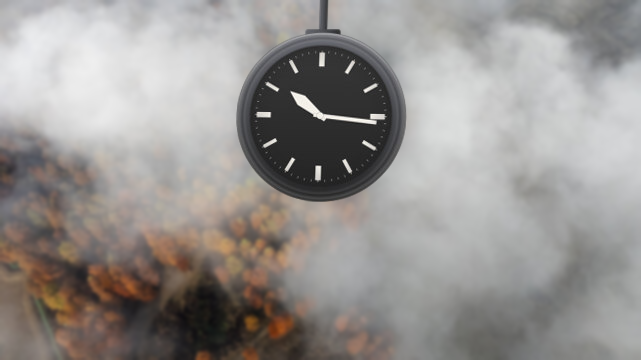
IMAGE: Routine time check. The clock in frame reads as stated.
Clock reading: 10:16
